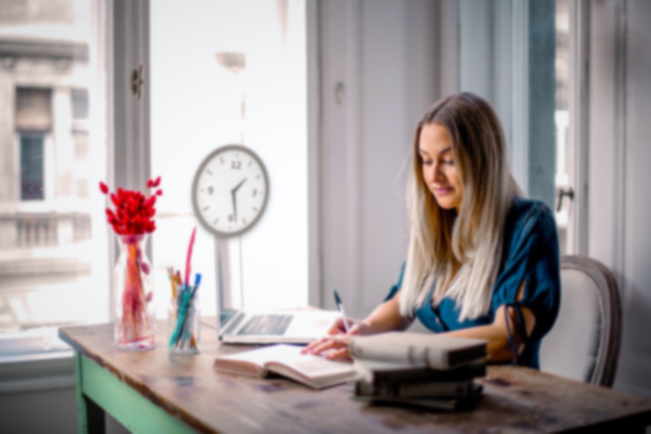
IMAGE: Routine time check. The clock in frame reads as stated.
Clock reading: 1:28
